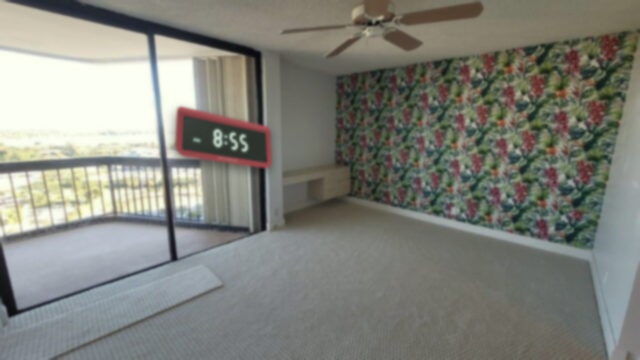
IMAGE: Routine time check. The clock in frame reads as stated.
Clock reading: 8:55
